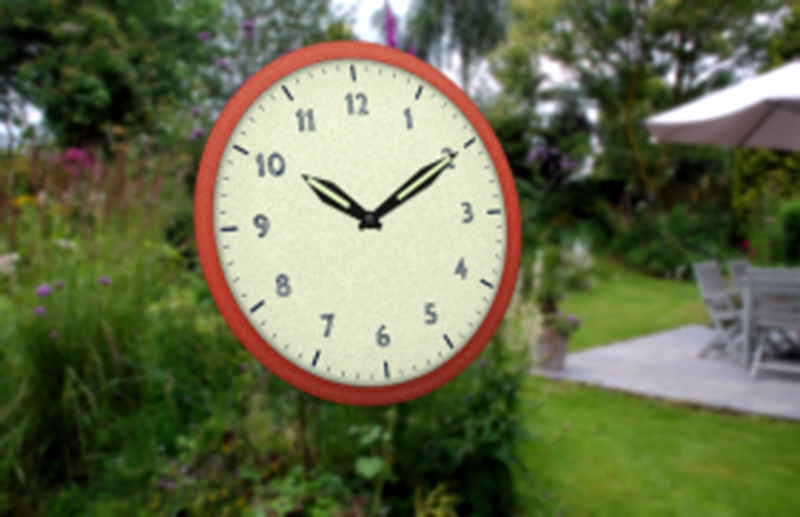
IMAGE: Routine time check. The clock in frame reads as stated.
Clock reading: 10:10
